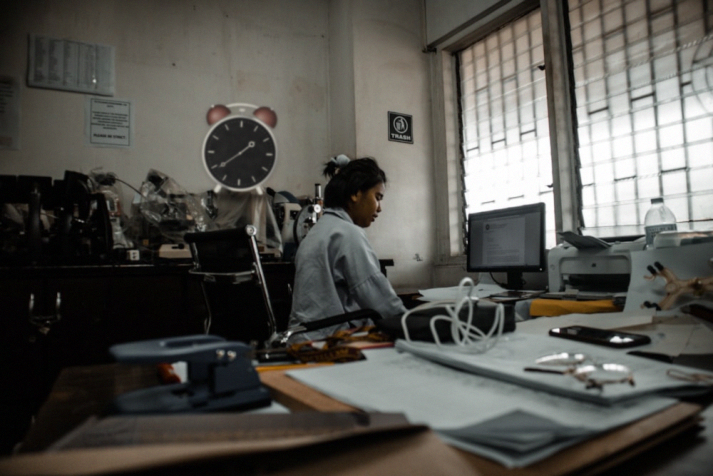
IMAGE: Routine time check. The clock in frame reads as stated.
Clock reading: 1:39
